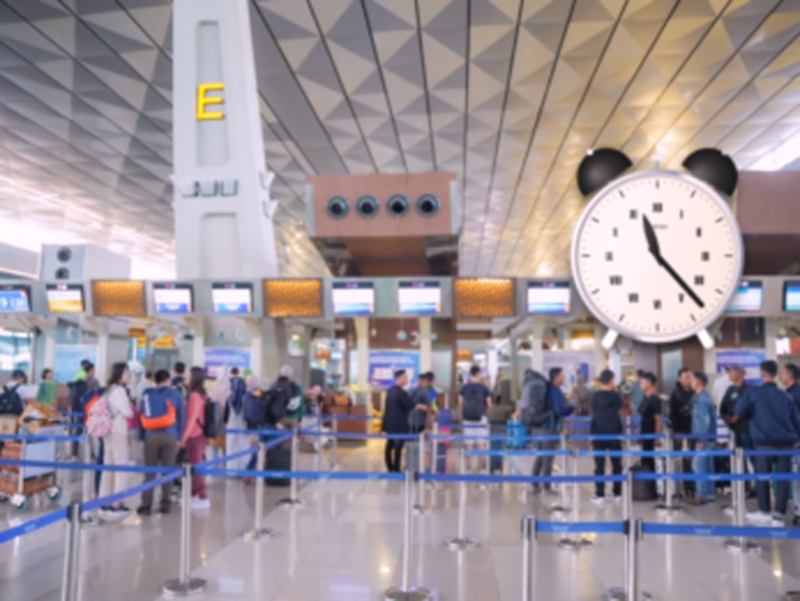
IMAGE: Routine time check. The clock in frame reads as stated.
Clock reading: 11:23
